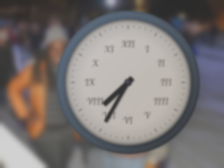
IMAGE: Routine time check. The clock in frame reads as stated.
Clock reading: 7:35
